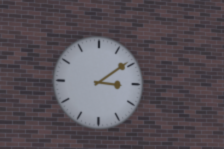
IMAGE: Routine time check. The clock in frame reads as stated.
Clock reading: 3:09
